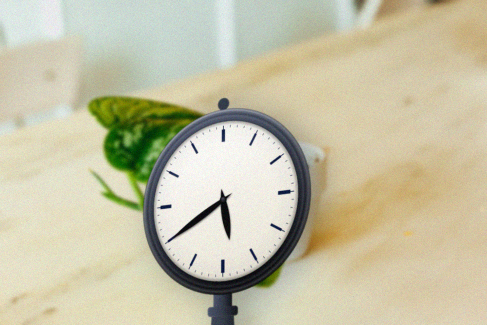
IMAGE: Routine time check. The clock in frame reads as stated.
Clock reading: 5:40
